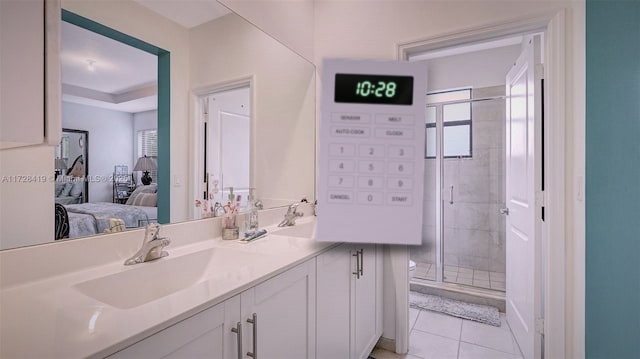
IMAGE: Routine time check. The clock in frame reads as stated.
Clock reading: 10:28
